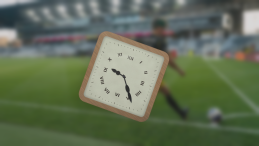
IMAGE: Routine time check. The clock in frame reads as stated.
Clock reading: 9:24
